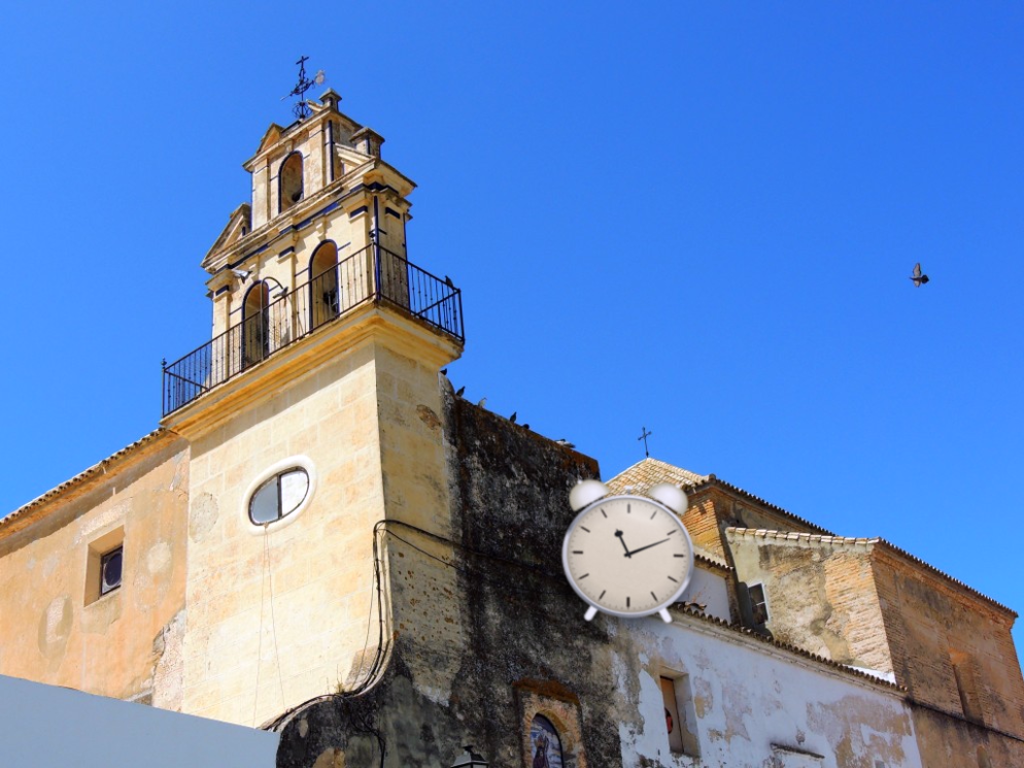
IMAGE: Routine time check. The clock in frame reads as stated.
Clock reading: 11:11
